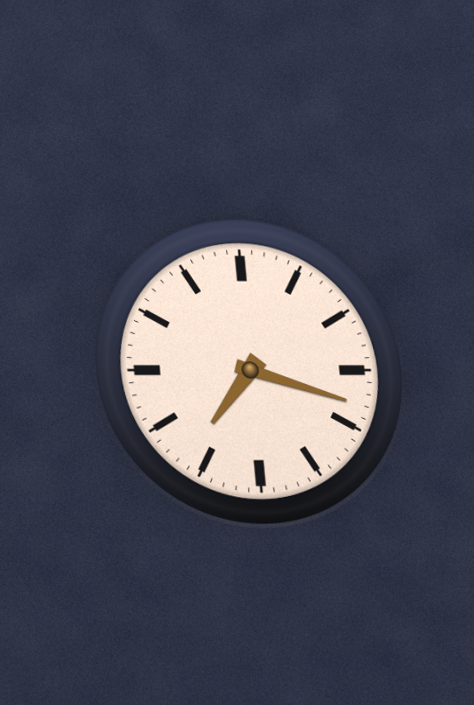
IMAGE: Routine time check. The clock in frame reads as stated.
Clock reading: 7:18
